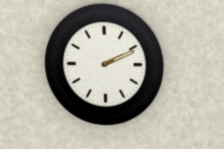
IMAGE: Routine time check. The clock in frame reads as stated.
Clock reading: 2:11
